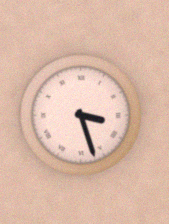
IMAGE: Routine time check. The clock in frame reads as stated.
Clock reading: 3:27
